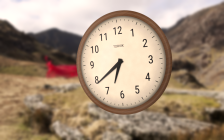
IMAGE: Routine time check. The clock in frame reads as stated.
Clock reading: 6:39
